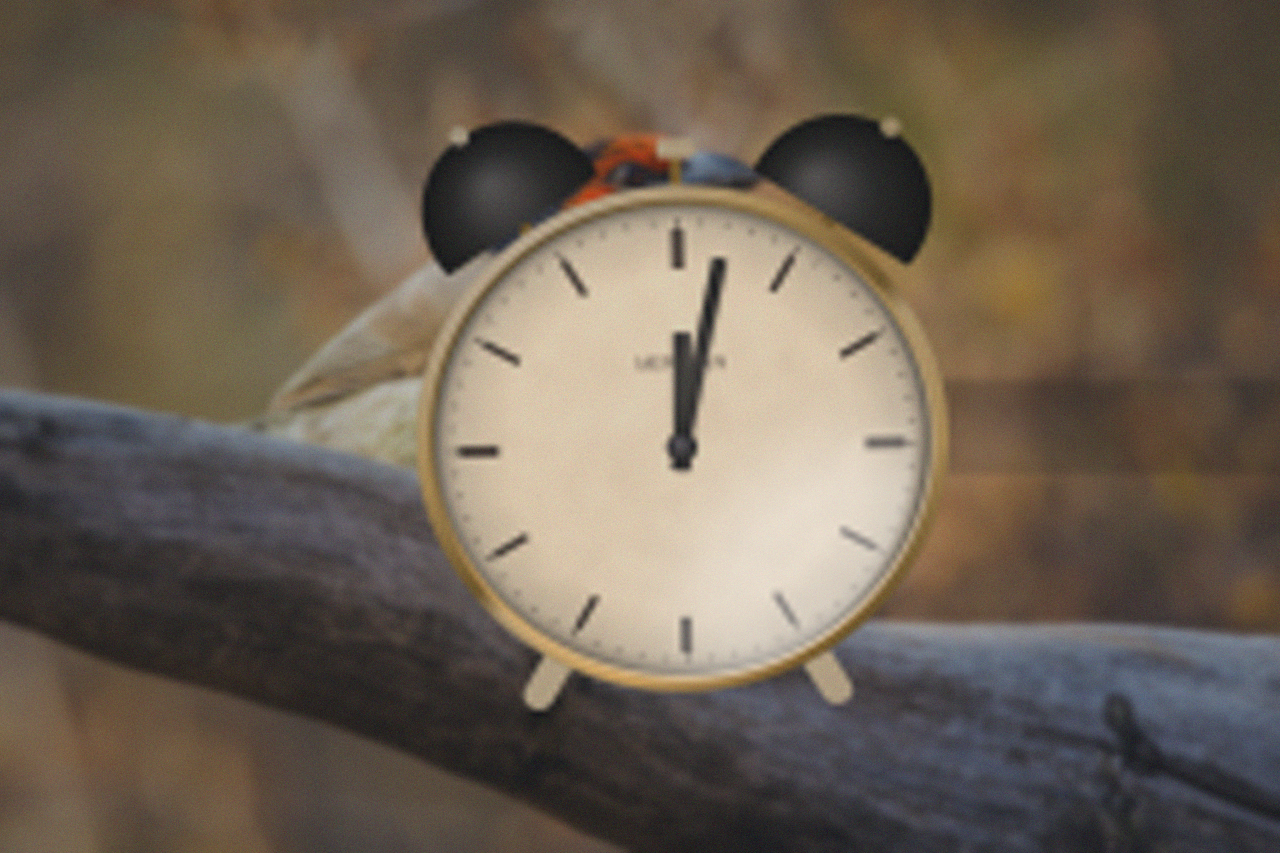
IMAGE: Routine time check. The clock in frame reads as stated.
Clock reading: 12:02
